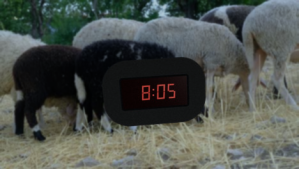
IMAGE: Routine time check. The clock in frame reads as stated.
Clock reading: 8:05
